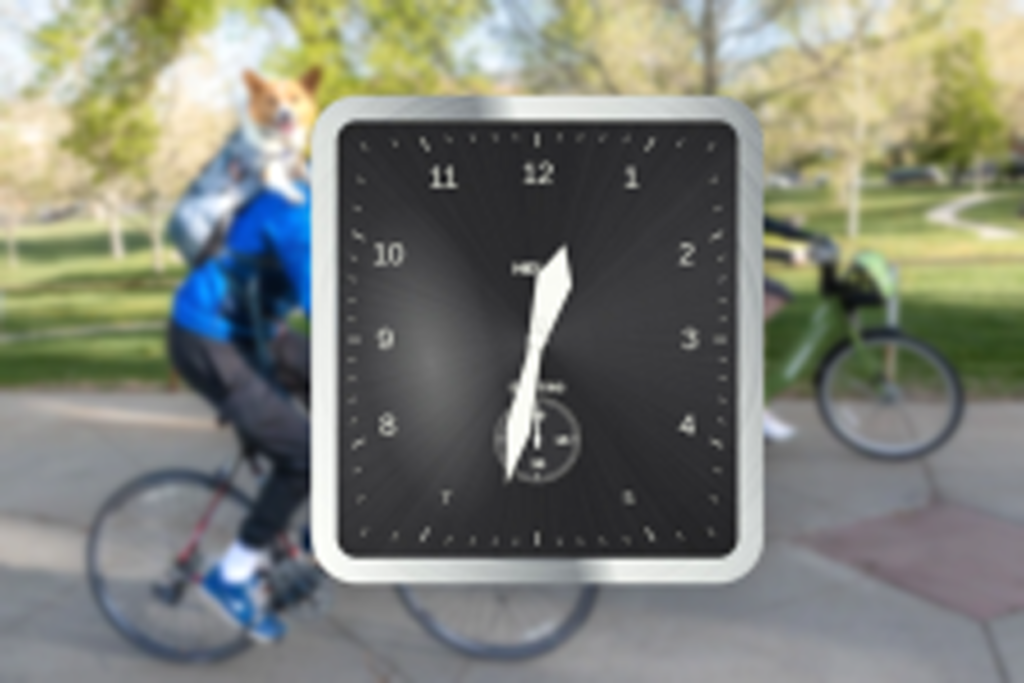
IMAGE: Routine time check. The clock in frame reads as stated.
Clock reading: 12:32
